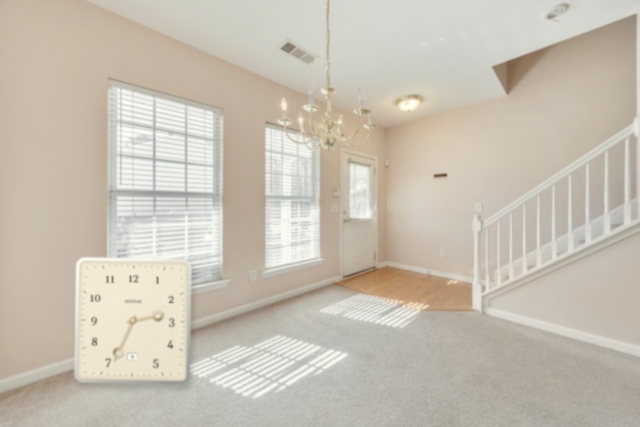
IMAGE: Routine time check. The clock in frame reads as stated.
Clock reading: 2:34
